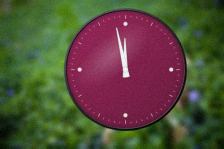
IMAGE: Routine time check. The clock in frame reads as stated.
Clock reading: 11:58
